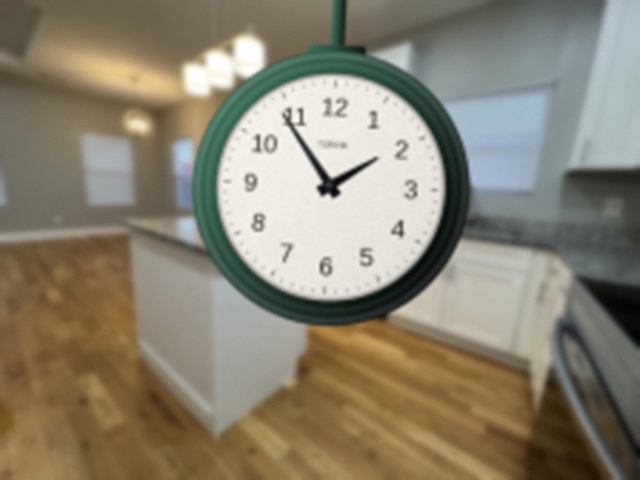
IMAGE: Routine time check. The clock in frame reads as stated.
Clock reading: 1:54
